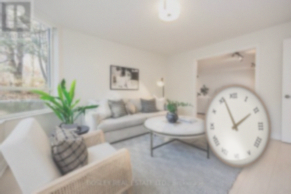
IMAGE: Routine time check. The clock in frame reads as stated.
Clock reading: 1:56
